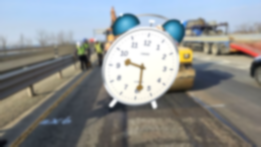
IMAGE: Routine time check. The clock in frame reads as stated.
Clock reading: 9:29
